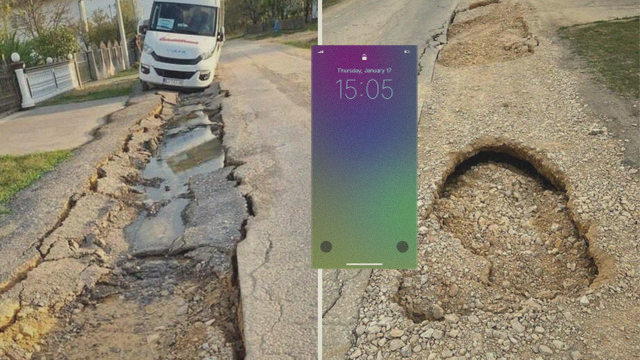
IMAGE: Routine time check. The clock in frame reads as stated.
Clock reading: 15:05
